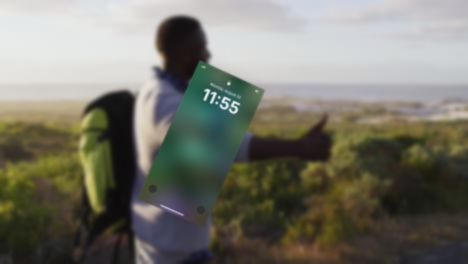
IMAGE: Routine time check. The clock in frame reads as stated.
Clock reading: 11:55
